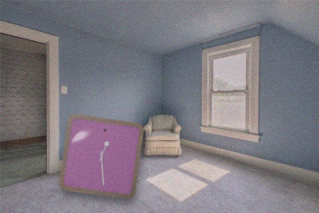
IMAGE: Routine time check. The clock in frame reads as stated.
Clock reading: 12:28
